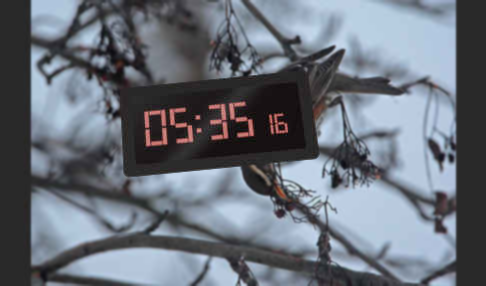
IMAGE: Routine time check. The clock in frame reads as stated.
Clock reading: 5:35:16
